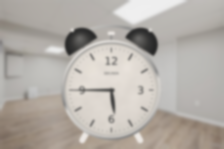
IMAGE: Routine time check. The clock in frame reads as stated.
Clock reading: 5:45
